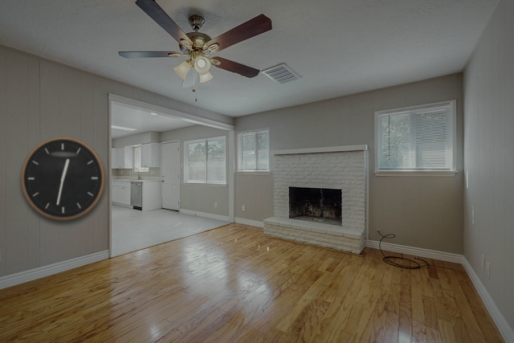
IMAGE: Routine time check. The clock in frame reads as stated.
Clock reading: 12:32
